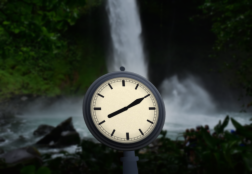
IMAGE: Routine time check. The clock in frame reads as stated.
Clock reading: 8:10
